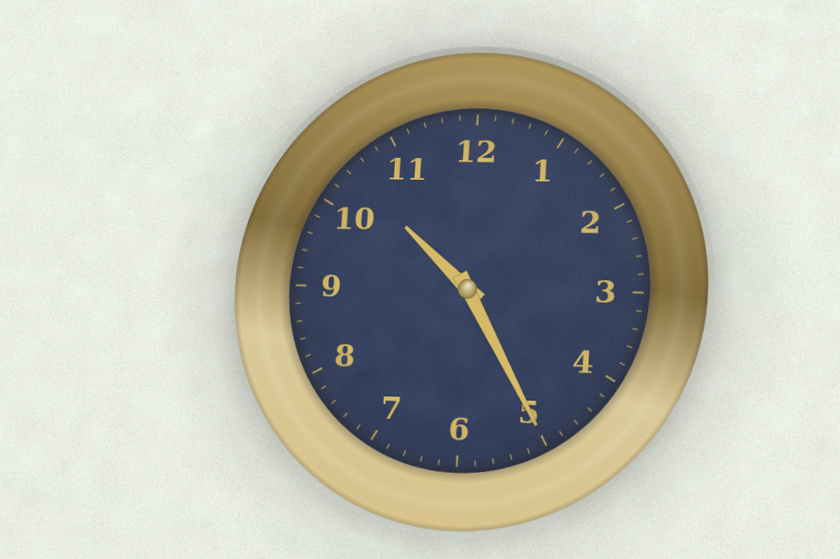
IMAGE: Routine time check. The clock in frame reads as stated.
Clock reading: 10:25
